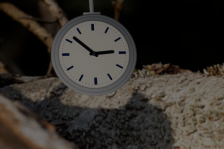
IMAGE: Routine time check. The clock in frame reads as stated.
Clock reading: 2:52
